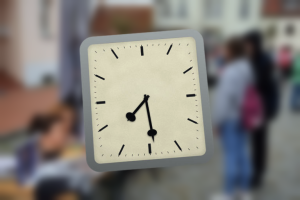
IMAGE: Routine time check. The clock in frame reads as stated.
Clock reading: 7:29
